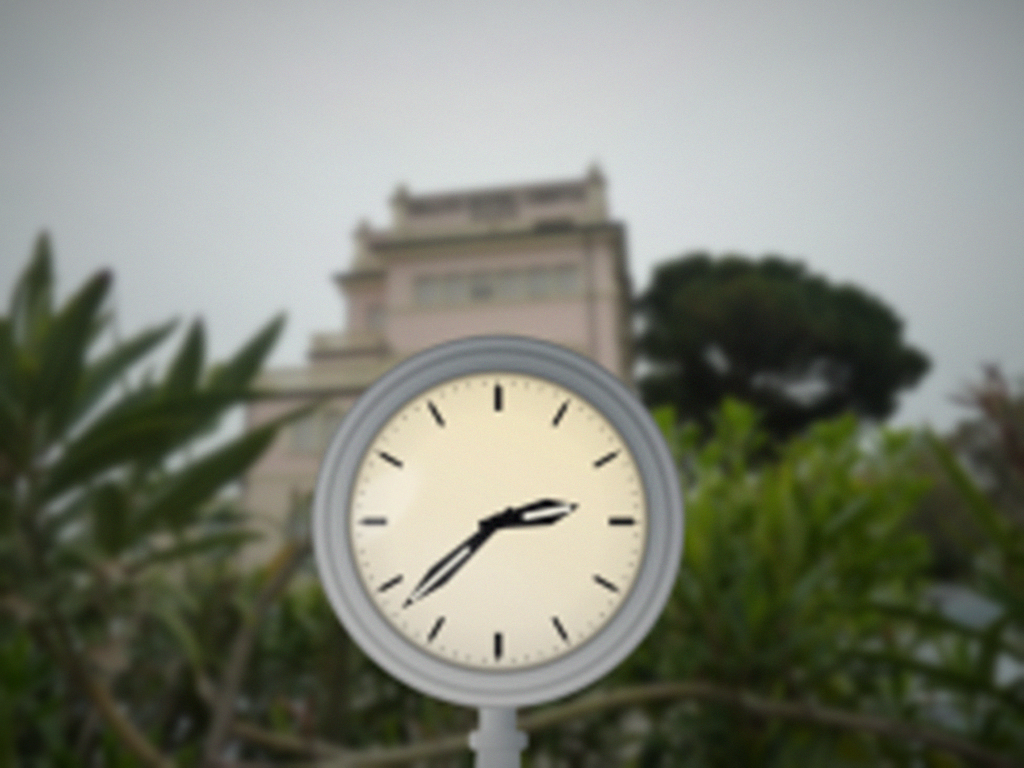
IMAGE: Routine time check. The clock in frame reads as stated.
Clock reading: 2:38
